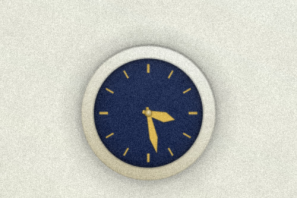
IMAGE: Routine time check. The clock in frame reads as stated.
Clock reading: 3:28
